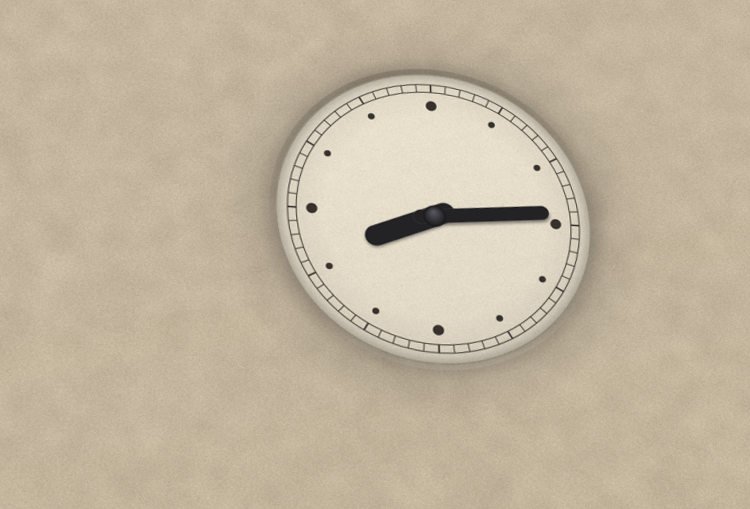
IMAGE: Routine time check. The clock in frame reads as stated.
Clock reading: 8:14
